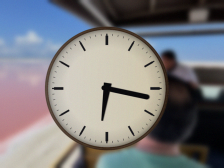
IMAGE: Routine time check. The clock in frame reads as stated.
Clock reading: 6:17
